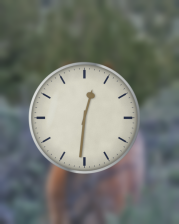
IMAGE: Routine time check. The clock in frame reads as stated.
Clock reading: 12:31
